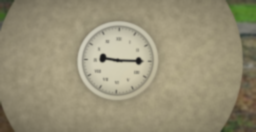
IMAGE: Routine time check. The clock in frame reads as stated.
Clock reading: 9:15
